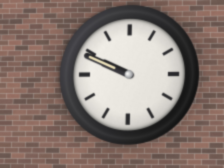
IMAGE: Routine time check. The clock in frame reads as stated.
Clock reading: 9:49
